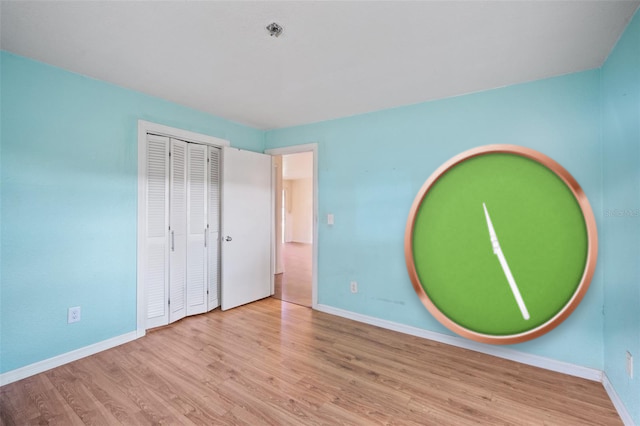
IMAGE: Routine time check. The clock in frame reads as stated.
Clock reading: 11:26
